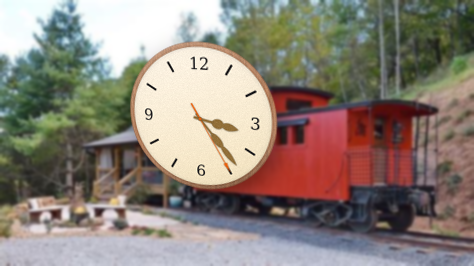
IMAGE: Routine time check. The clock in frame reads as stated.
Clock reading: 3:23:25
